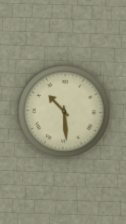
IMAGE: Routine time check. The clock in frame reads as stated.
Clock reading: 10:29
